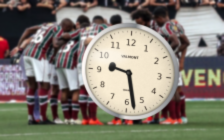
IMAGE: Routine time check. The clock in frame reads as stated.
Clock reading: 9:28
